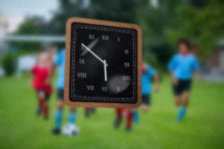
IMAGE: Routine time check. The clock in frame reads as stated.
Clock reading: 5:51
